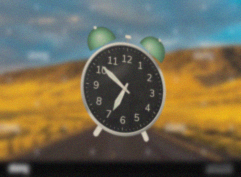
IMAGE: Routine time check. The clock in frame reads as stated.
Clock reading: 6:51
